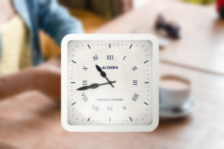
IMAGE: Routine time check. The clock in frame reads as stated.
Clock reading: 10:43
